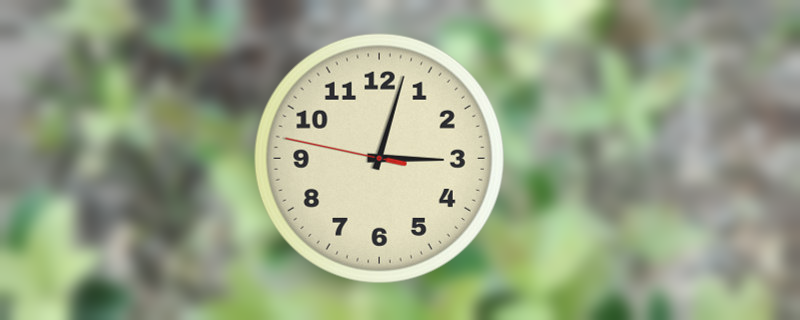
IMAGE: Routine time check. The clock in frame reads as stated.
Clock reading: 3:02:47
